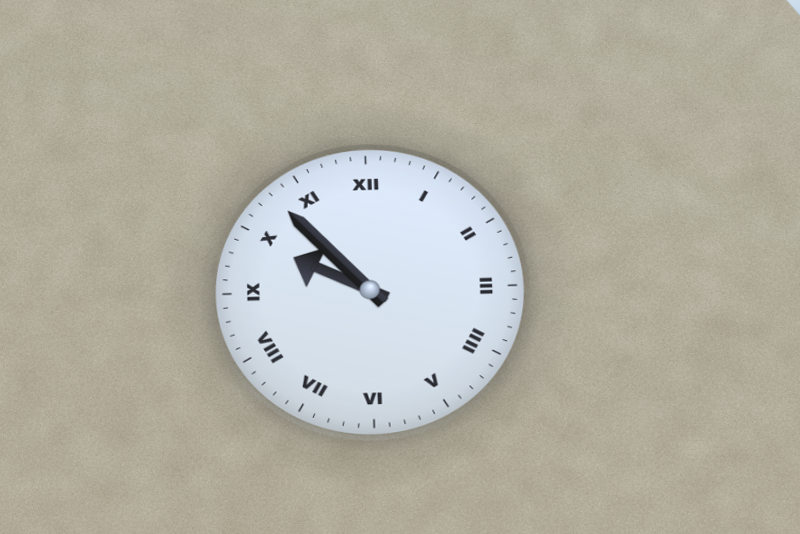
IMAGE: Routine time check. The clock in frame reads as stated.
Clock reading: 9:53
